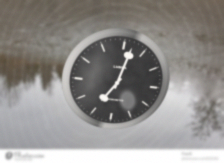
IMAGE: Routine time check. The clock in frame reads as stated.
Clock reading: 7:02
